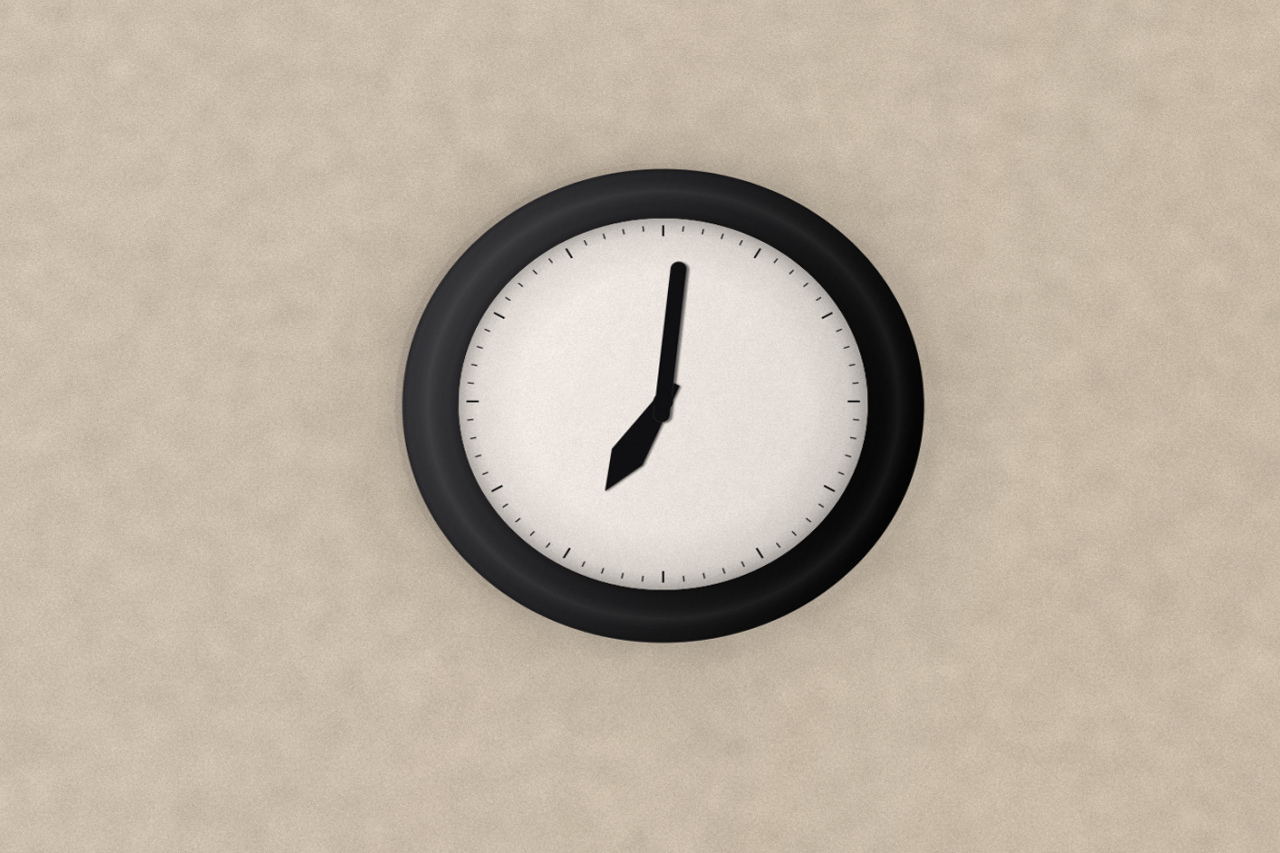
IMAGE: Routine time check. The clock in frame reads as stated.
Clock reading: 7:01
